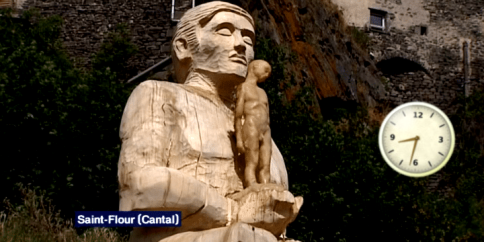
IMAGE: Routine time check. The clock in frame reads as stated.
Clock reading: 8:32
